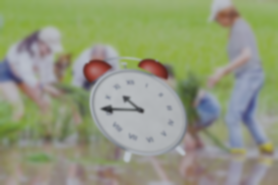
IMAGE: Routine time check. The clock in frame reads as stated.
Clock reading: 10:46
